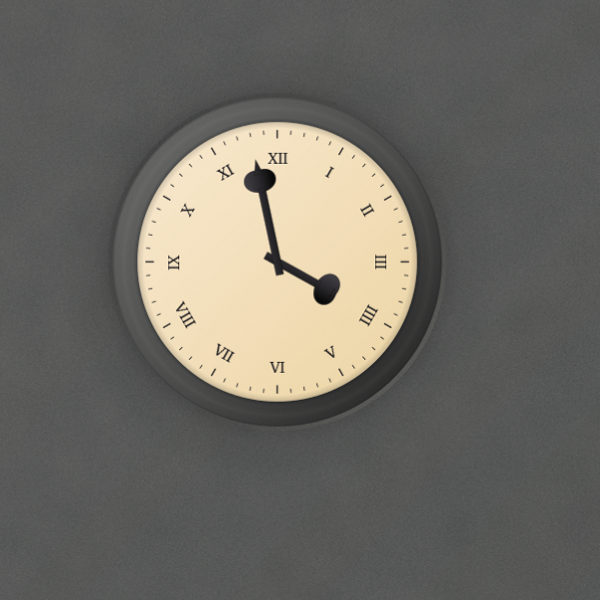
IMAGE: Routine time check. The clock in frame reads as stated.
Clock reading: 3:58
